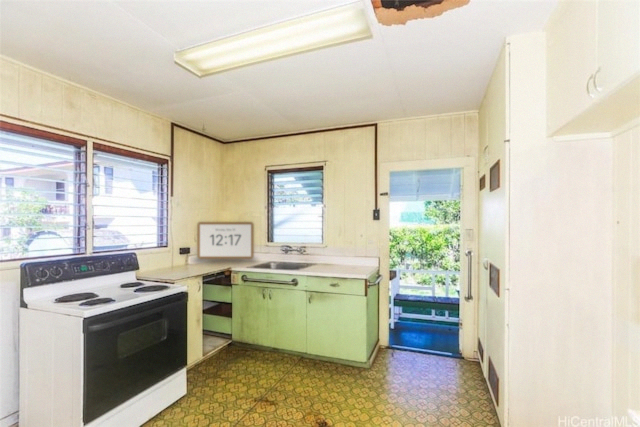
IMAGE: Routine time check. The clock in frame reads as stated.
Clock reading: 12:17
